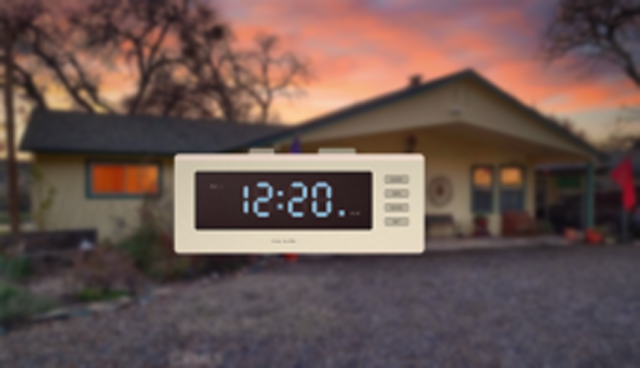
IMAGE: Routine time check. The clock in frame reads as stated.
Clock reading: 12:20
